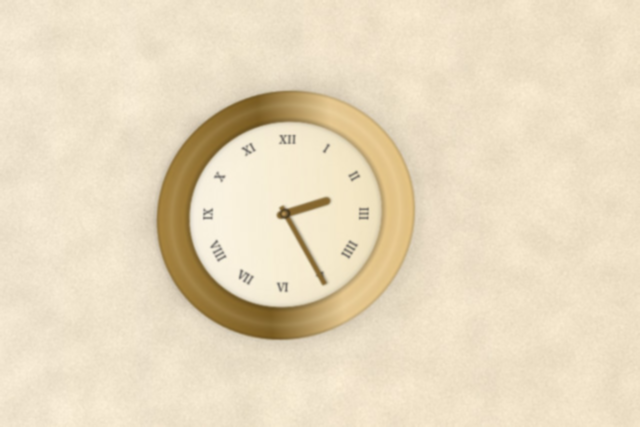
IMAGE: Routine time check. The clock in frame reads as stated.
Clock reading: 2:25
